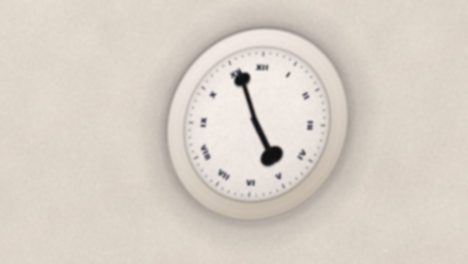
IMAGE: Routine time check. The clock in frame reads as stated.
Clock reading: 4:56
